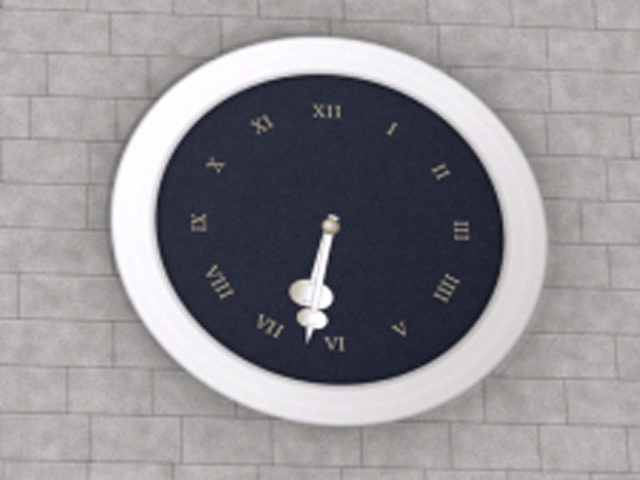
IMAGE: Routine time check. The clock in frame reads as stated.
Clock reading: 6:32
